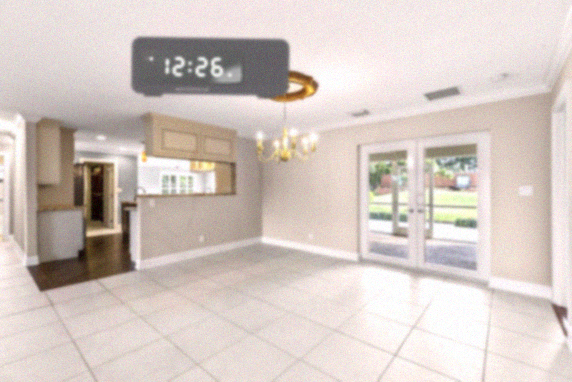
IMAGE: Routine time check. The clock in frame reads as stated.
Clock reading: 12:26
